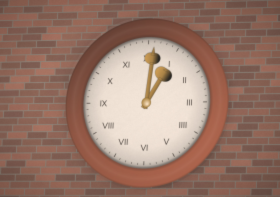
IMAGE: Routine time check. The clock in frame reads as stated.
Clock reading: 1:01
